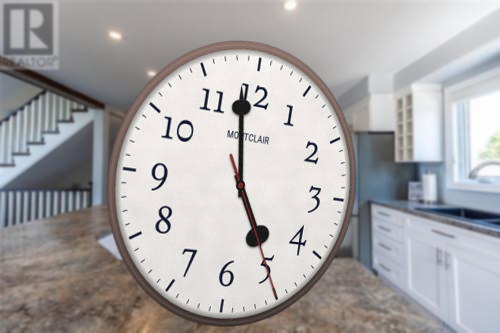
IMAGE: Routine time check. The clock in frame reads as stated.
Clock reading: 4:58:25
